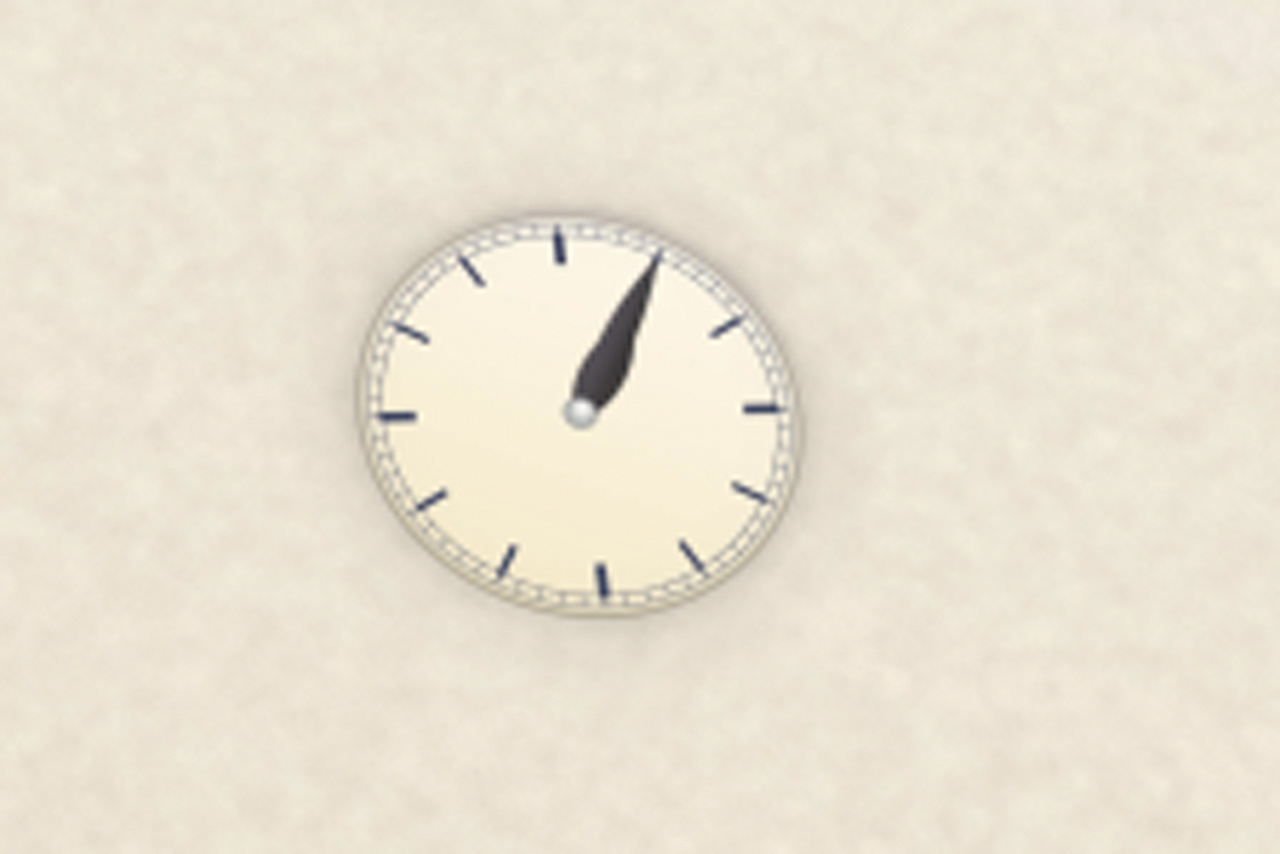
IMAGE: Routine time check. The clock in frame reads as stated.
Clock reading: 1:05
